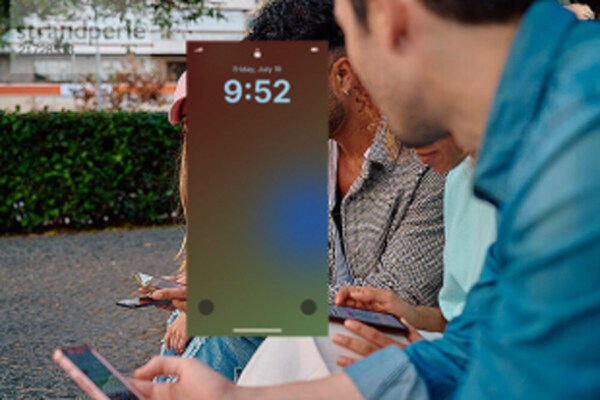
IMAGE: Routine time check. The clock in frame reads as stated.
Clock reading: 9:52
